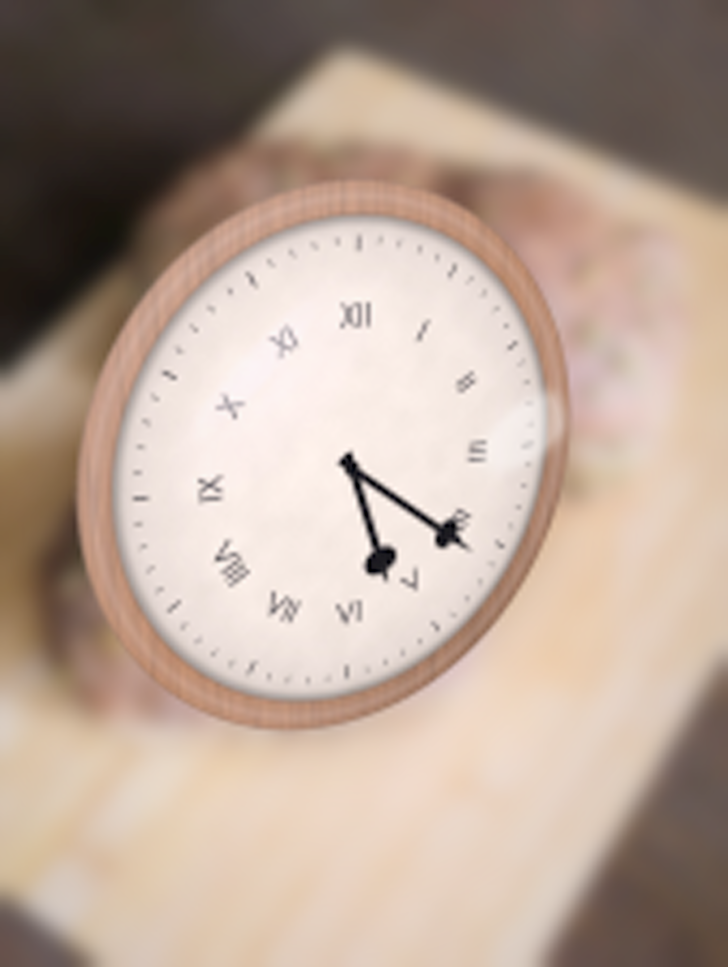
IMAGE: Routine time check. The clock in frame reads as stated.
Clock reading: 5:21
